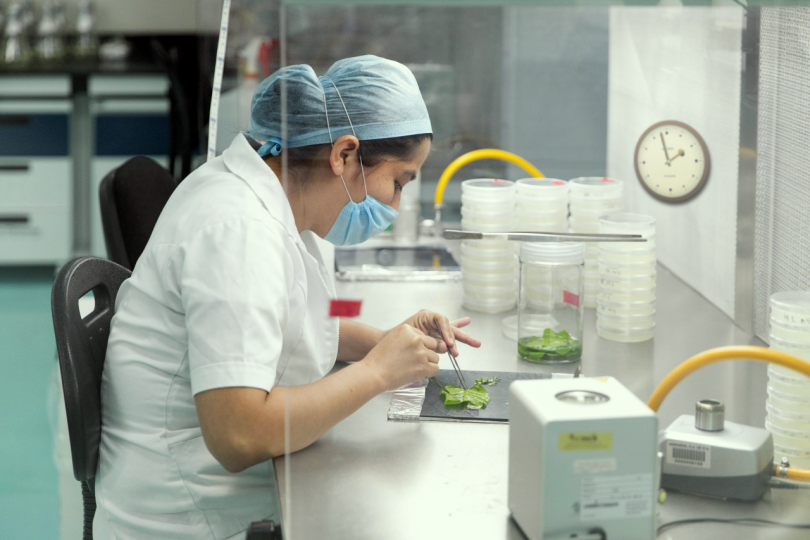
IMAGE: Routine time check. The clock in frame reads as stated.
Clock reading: 1:58
